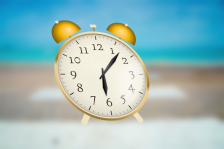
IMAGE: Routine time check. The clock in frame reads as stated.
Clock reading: 6:07
